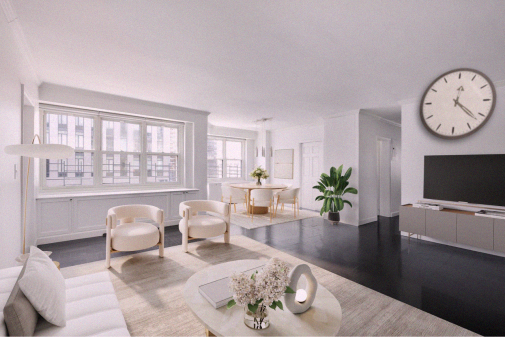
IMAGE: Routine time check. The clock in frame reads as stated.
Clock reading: 12:22
